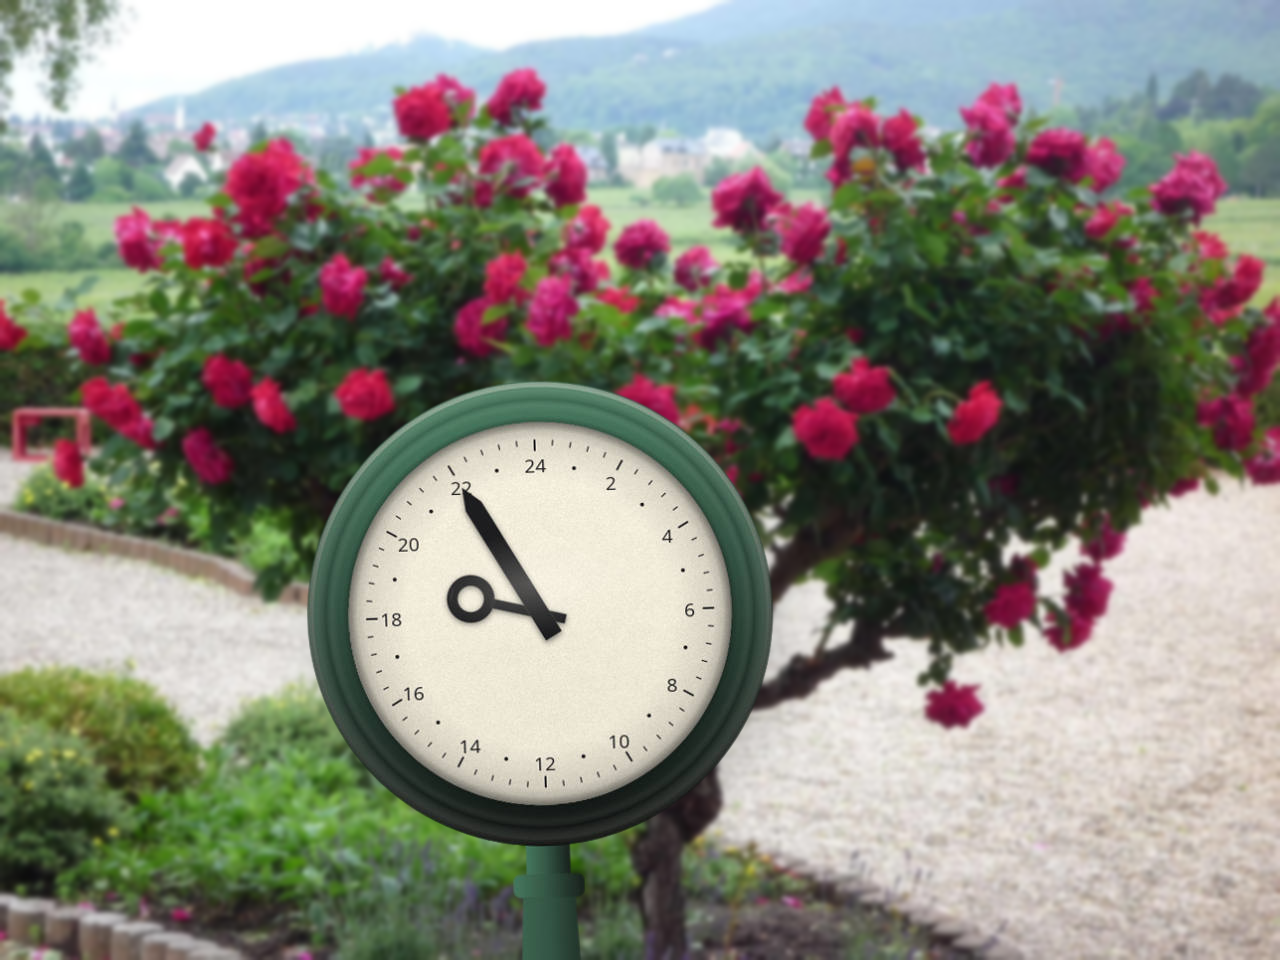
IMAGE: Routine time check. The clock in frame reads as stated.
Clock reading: 18:55
